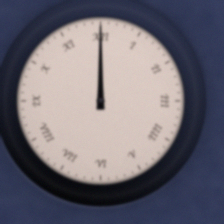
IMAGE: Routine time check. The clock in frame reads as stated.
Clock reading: 12:00
